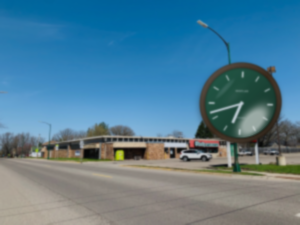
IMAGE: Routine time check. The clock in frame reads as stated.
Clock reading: 6:42
